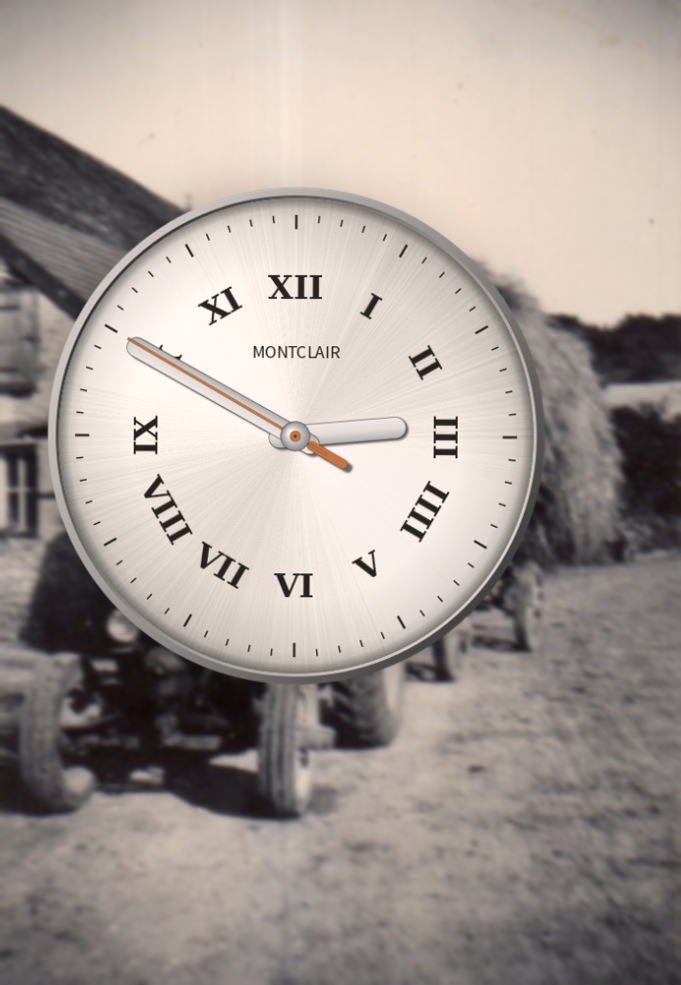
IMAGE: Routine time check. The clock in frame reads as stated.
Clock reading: 2:49:50
